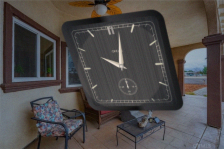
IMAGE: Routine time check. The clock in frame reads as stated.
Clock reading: 10:02
